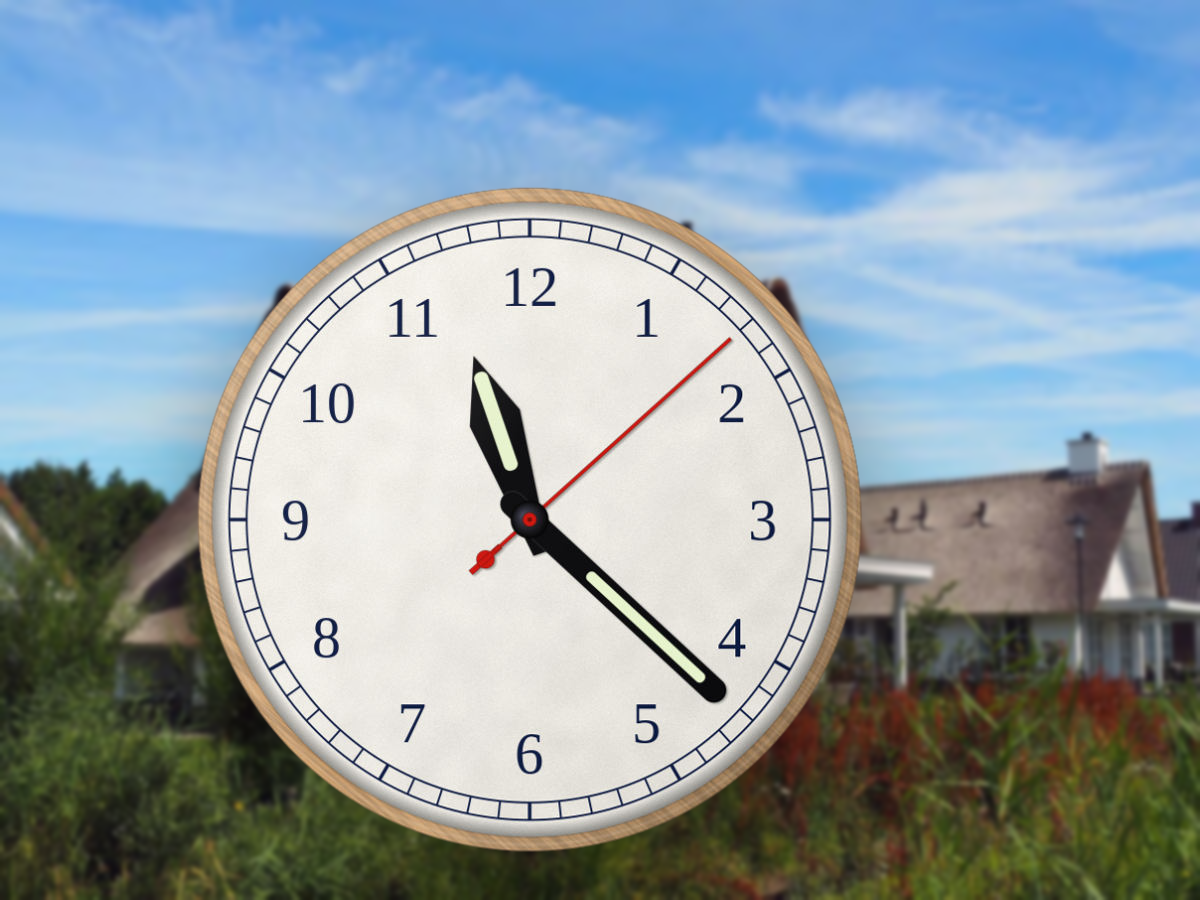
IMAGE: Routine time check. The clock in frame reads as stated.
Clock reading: 11:22:08
